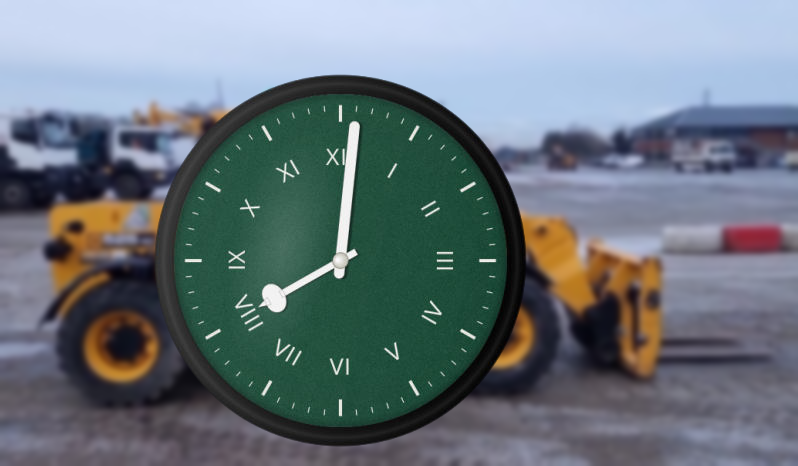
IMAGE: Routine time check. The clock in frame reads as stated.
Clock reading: 8:01
